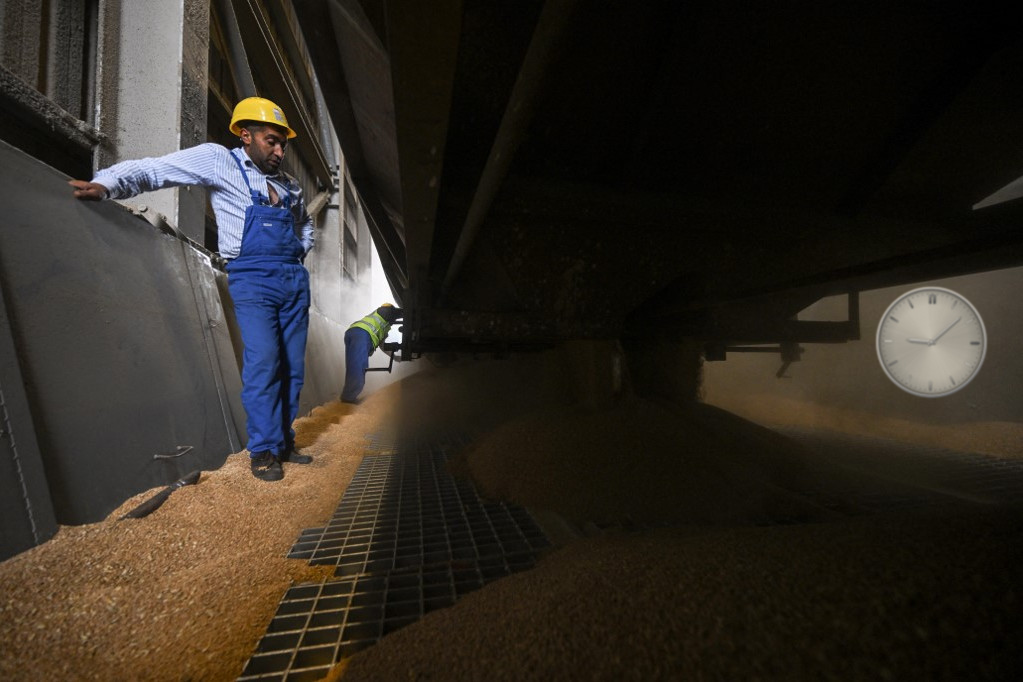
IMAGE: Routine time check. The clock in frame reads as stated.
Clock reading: 9:08
